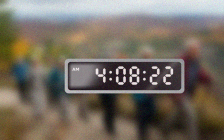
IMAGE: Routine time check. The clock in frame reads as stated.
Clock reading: 4:08:22
